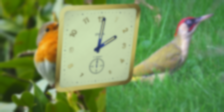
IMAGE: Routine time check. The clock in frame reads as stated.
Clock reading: 2:01
